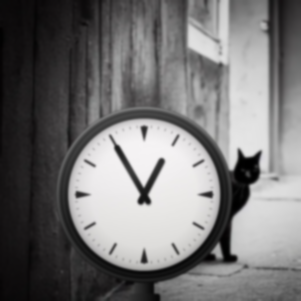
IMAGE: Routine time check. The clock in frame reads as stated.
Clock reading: 12:55
